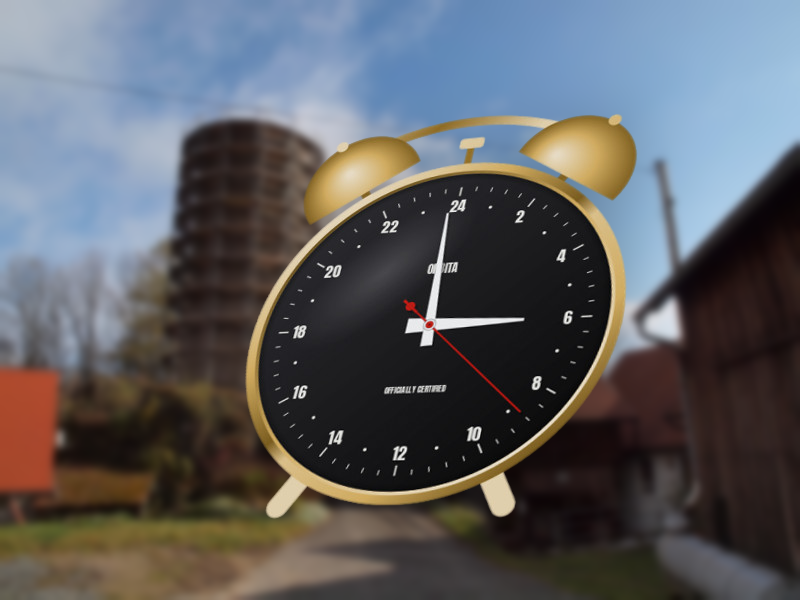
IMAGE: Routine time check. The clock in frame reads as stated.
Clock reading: 5:59:22
